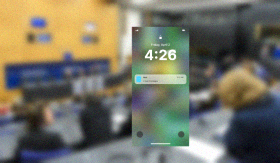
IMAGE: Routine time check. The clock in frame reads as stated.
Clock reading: 4:26
